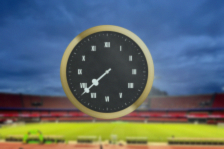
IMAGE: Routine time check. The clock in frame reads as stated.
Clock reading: 7:38
